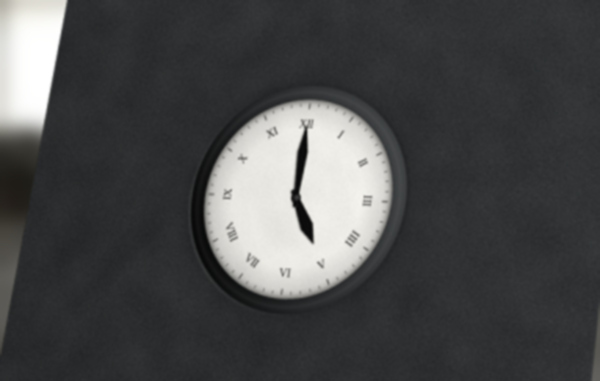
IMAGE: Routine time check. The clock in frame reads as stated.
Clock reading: 5:00
